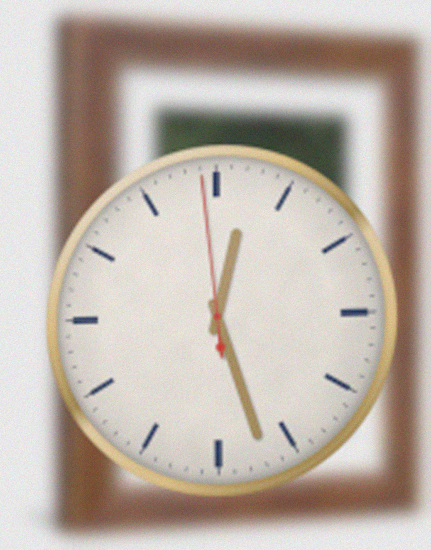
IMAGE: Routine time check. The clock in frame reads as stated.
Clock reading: 12:26:59
